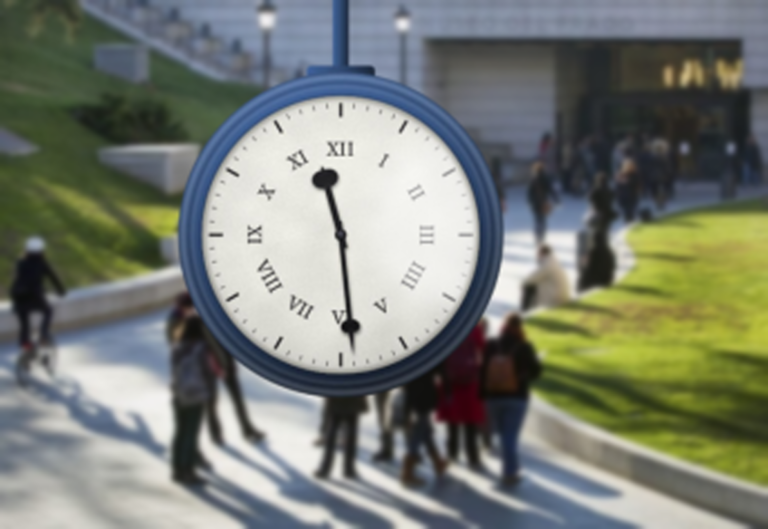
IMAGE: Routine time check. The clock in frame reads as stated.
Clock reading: 11:29
